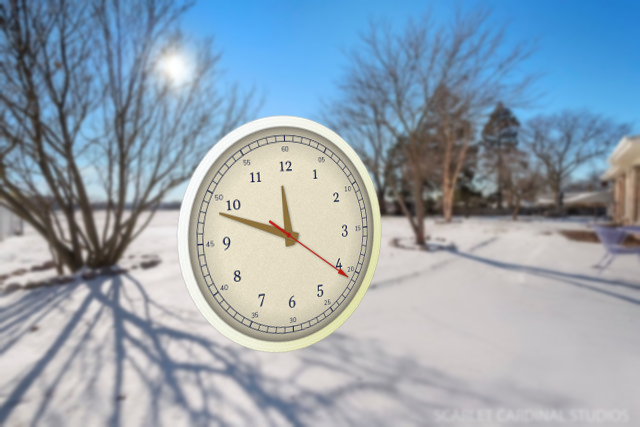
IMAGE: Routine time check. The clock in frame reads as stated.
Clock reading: 11:48:21
